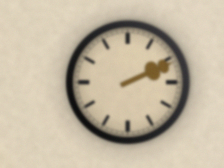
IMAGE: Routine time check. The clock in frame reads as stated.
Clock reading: 2:11
